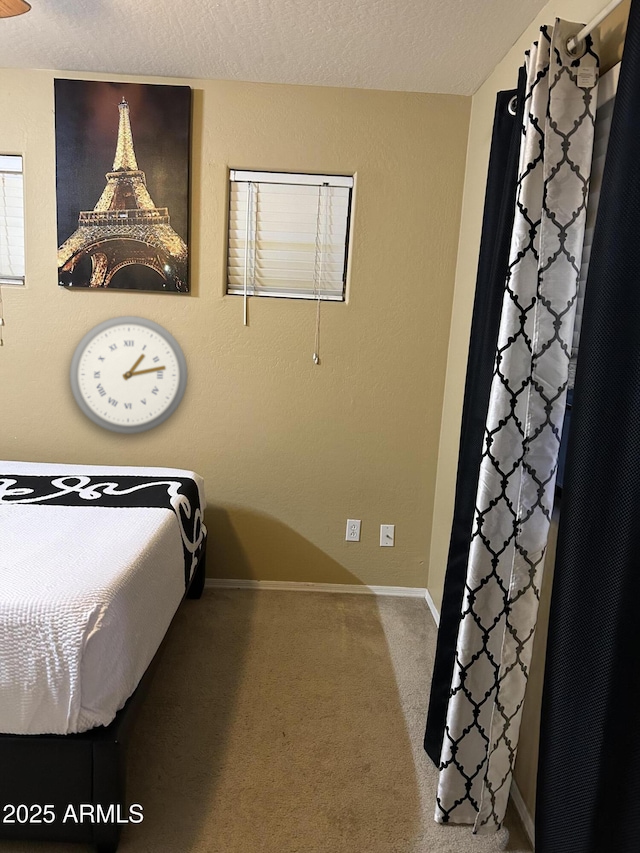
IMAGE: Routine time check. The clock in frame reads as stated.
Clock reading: 1:13
